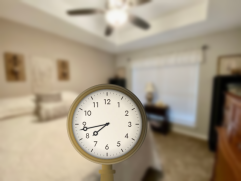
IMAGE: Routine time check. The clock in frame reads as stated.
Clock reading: 7:43
